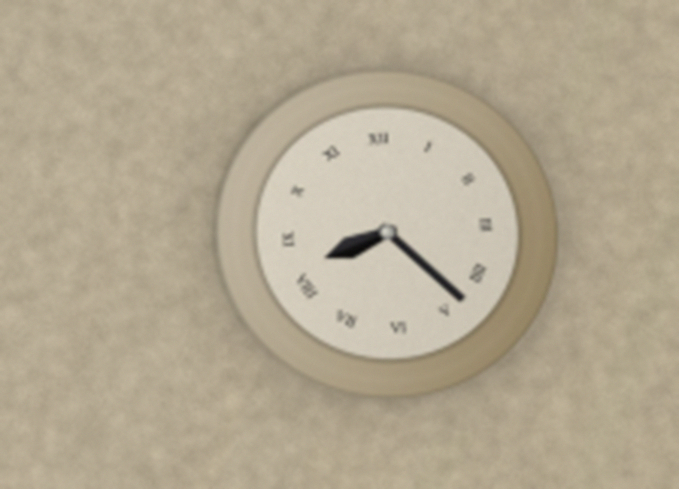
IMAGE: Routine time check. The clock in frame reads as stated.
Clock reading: 8:23
